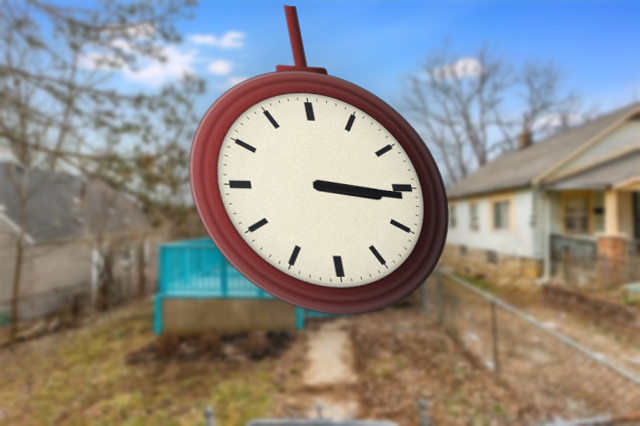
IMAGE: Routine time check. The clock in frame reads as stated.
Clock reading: 3:16
